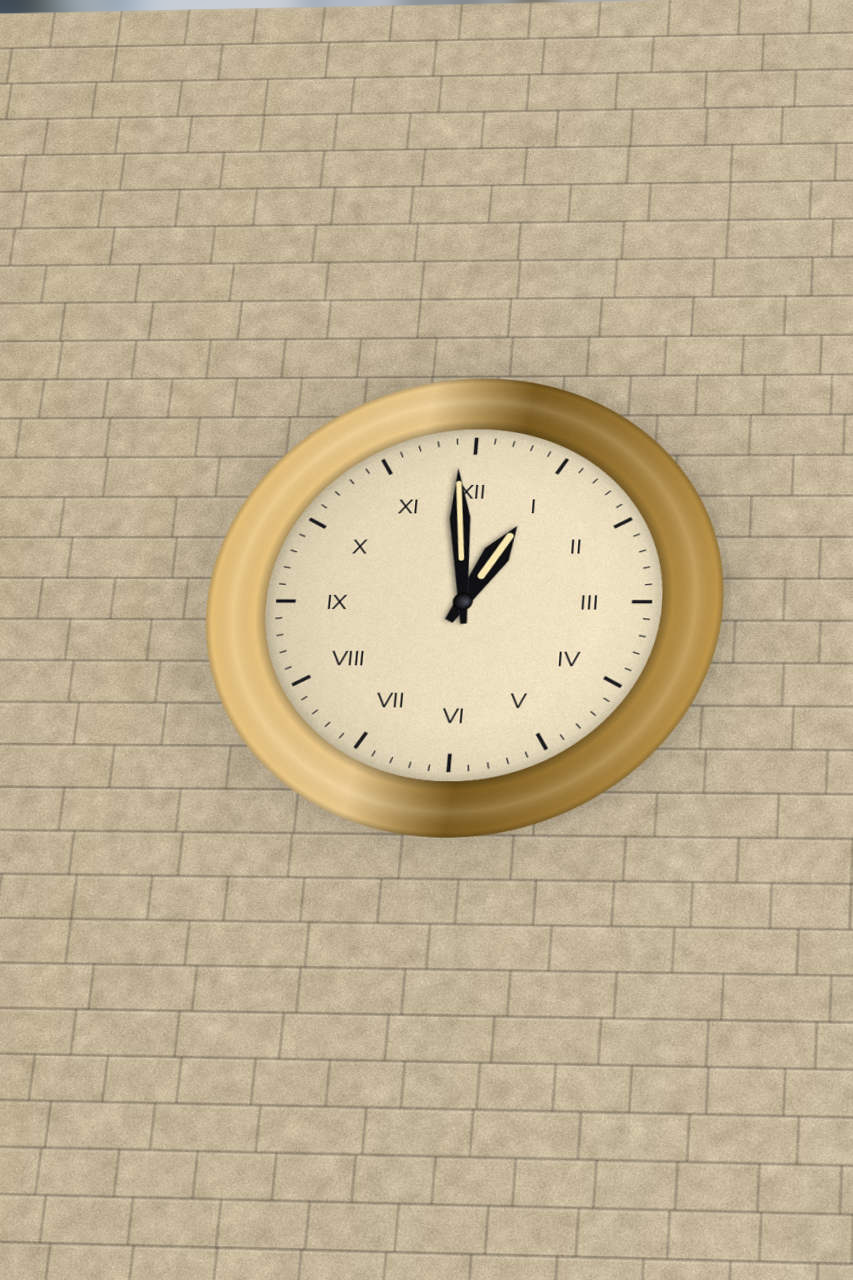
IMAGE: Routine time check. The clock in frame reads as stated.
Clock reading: 12:59
